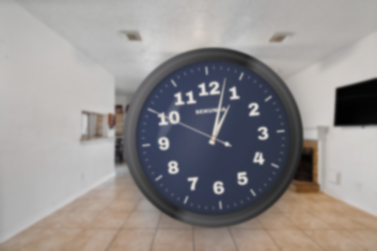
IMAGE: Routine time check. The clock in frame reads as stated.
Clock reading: 1:02:50
